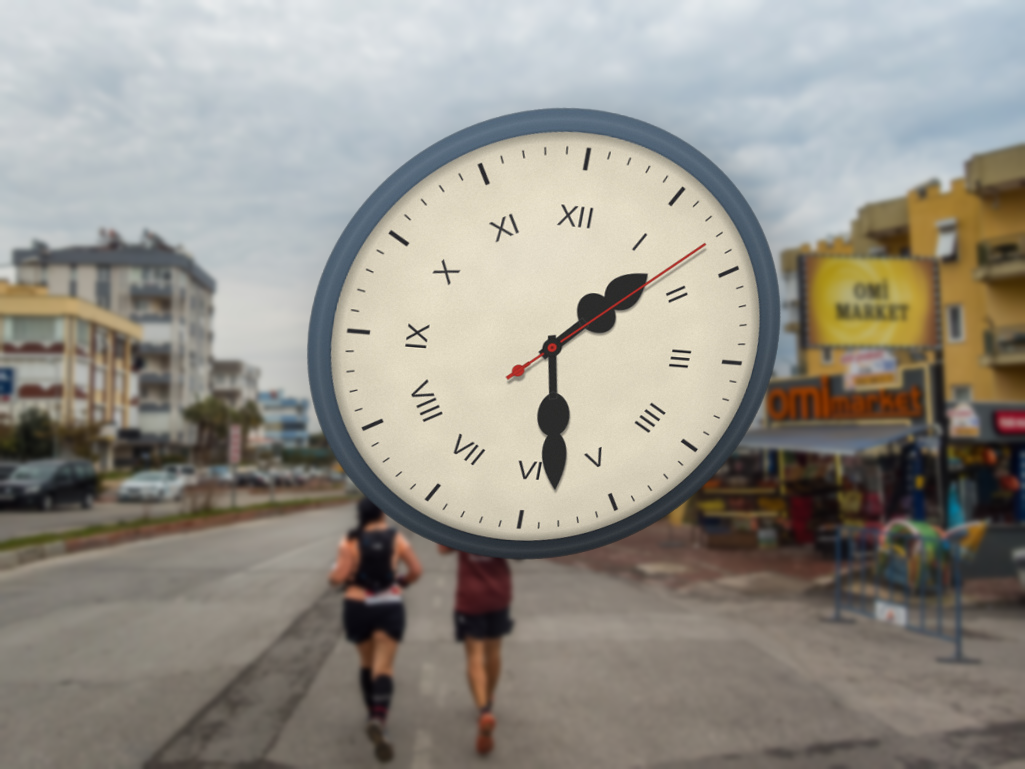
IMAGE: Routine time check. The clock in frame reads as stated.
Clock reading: 1:28:08
